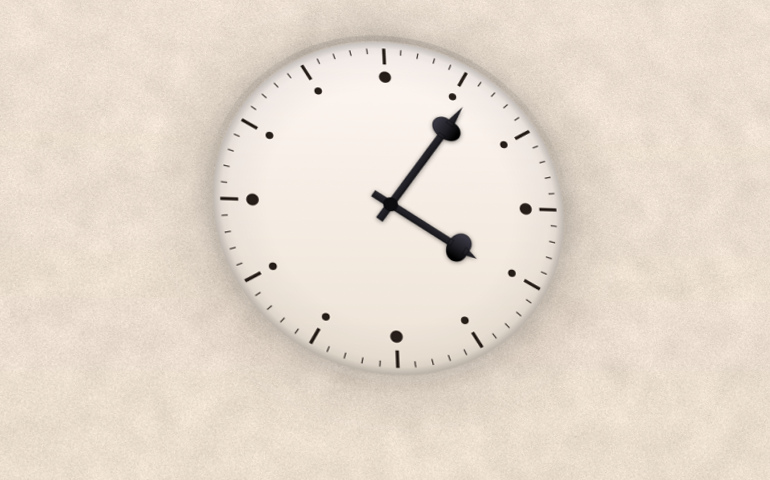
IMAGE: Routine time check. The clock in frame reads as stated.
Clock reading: 4:06
